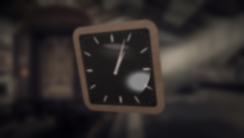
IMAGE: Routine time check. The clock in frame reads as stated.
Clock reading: 1:04
